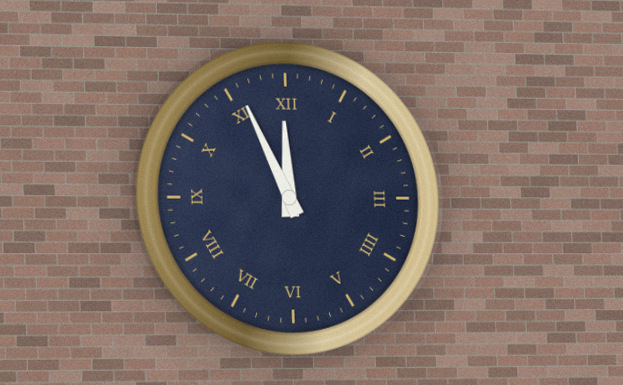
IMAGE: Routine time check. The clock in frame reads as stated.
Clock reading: 11:56
